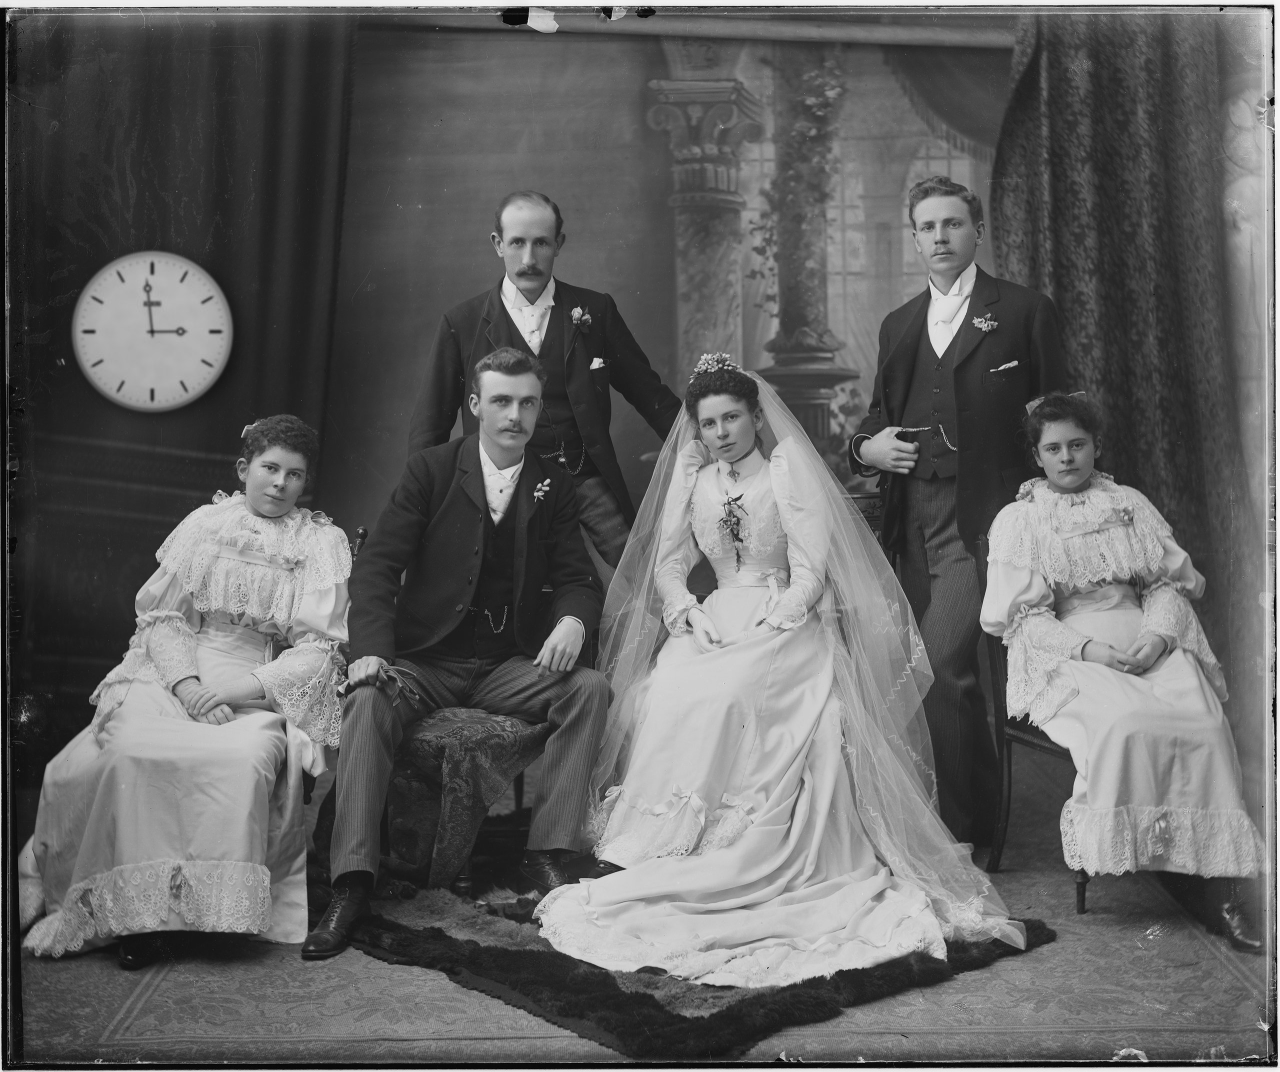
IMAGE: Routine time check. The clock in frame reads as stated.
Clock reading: 2:59
